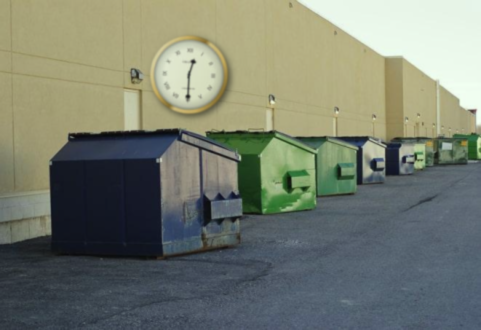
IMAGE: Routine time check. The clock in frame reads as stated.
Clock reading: 12:30
